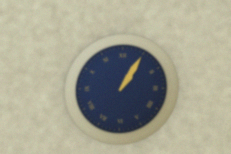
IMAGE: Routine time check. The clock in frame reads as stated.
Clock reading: 1:05
